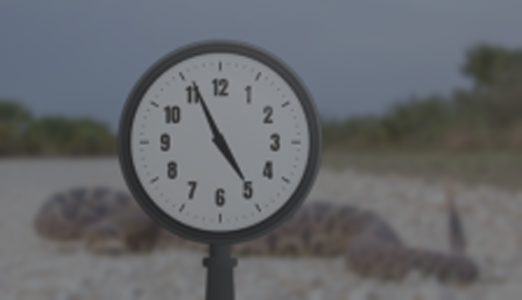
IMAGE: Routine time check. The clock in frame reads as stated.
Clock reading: 4:56
